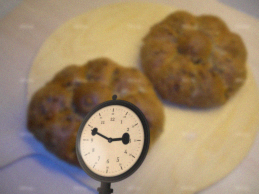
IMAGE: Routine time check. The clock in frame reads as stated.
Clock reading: 2:49
